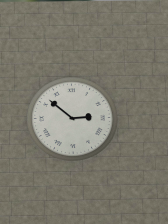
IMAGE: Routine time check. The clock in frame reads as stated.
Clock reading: 2:52
